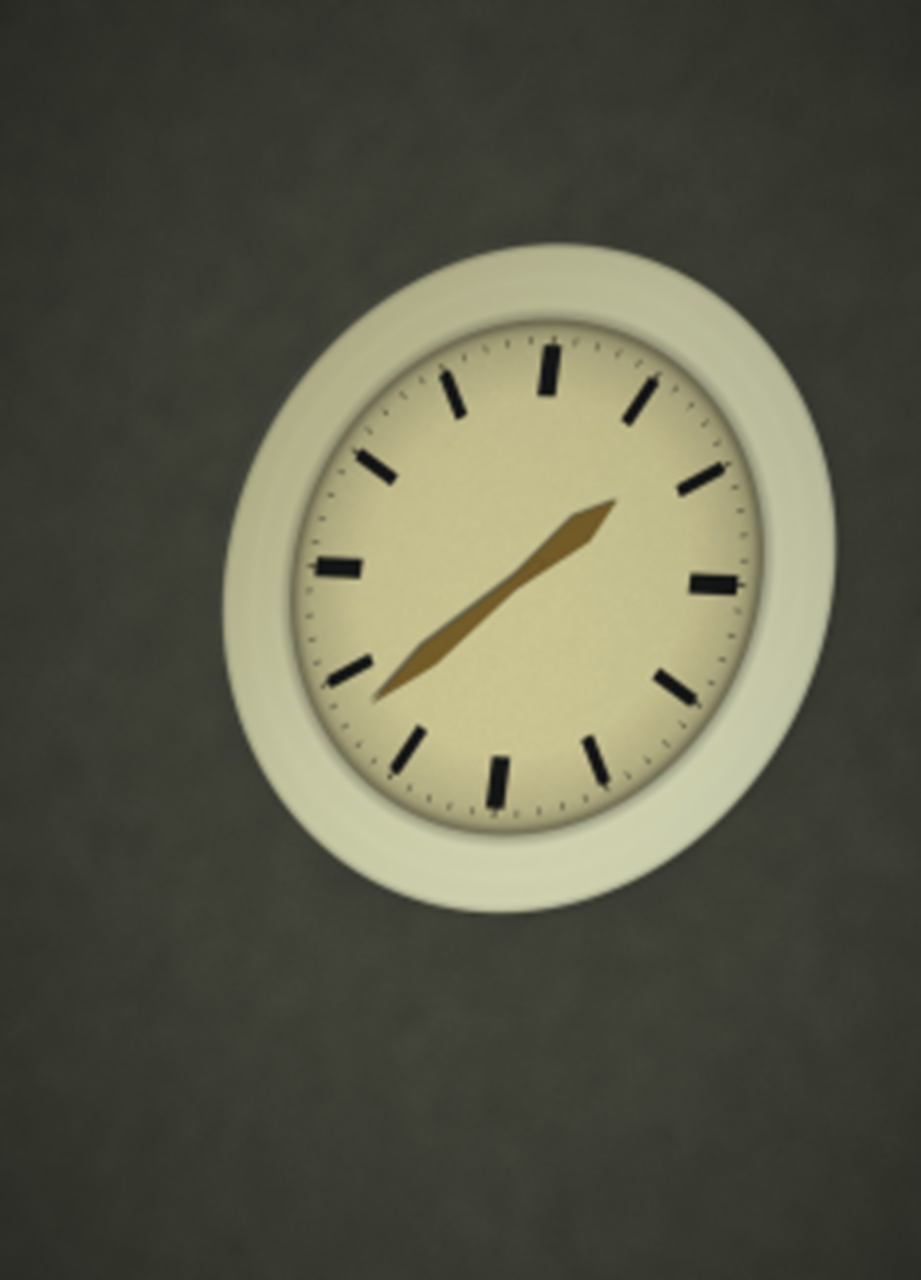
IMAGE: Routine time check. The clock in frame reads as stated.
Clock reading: 1:38
